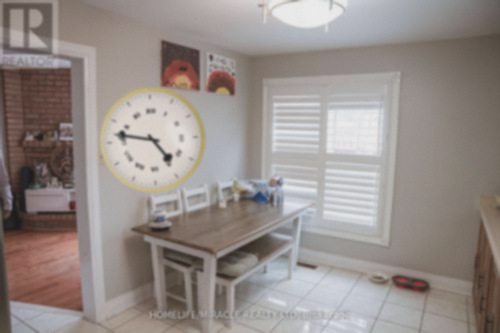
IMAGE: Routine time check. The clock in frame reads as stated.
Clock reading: 4:47
